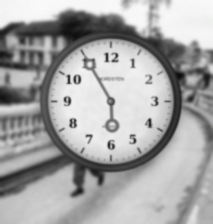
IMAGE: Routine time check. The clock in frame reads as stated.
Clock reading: 5:55
